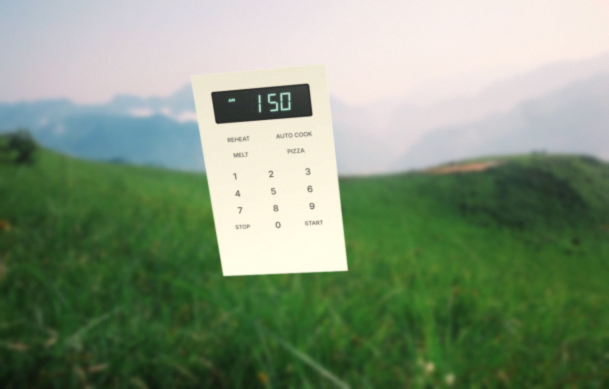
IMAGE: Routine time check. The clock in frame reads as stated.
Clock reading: 1:50
